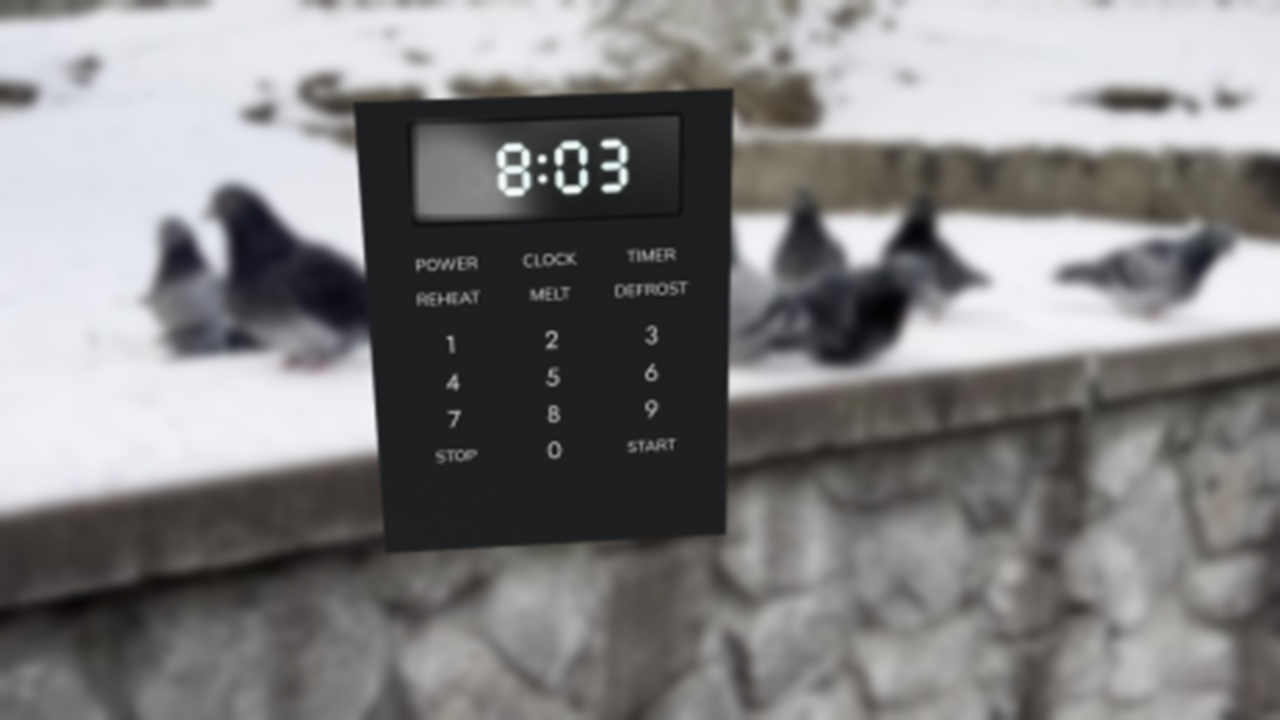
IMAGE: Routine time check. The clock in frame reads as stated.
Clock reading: 8:03
